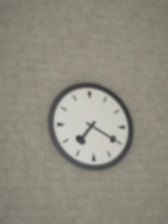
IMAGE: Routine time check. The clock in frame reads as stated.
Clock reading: 7:20
